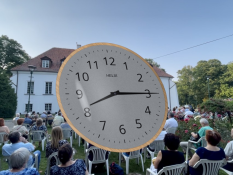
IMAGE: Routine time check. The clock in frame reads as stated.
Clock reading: 8:15
